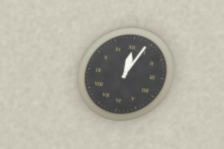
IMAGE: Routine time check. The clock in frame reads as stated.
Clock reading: 12:04
